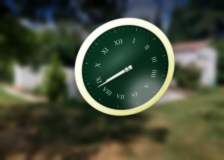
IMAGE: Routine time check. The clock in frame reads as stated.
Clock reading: 8:43
